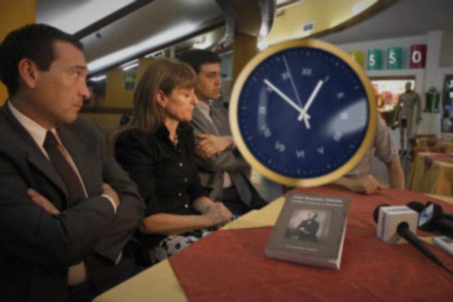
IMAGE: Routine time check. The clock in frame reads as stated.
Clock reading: 12:50:56
